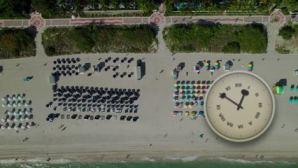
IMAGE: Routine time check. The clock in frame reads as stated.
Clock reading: 12:51
